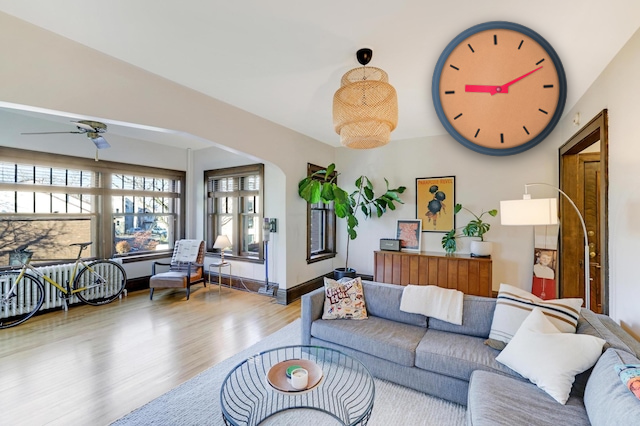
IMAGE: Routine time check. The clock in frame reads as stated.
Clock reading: 9:11
